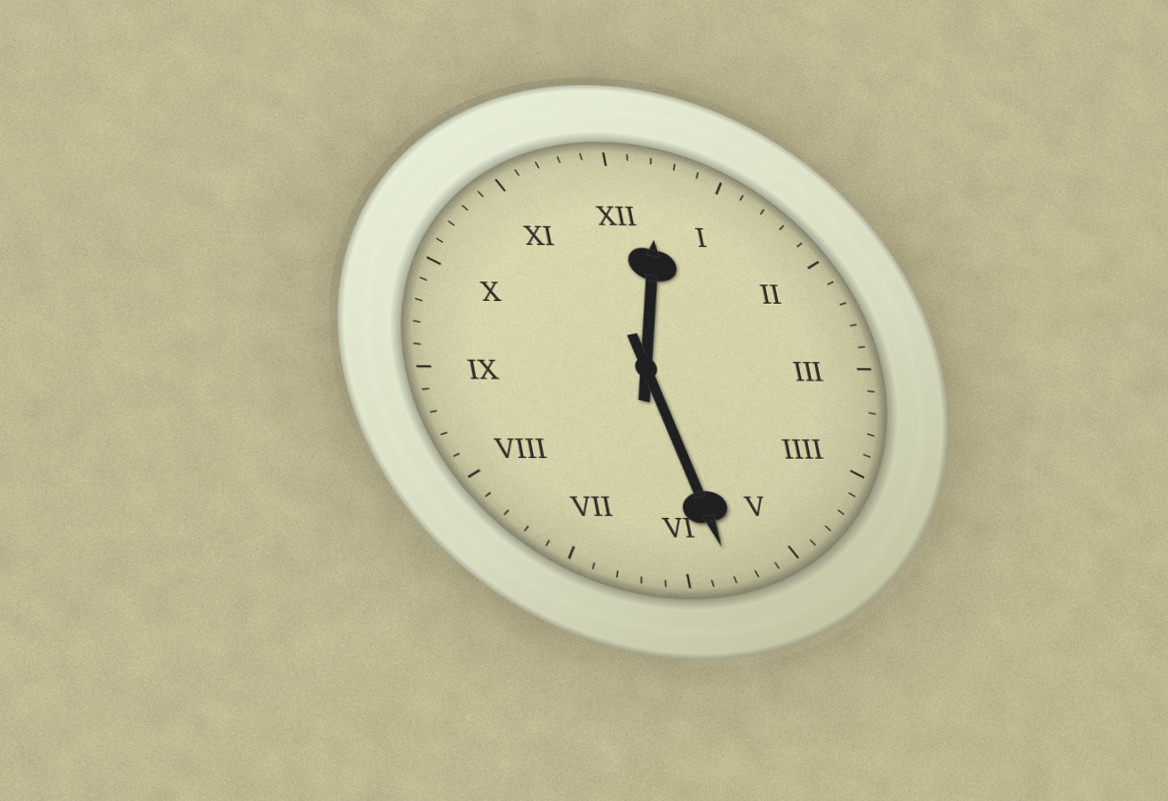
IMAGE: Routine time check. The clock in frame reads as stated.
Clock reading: 12:28
